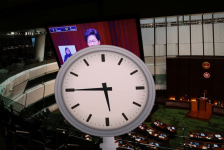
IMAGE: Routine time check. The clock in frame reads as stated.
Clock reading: 5:45
